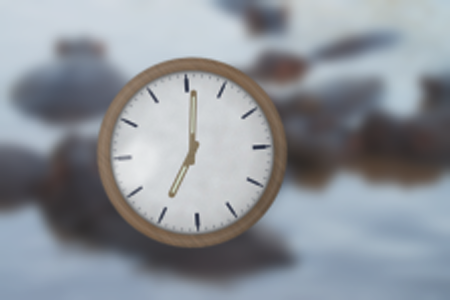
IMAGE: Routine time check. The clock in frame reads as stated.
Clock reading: 7:01
